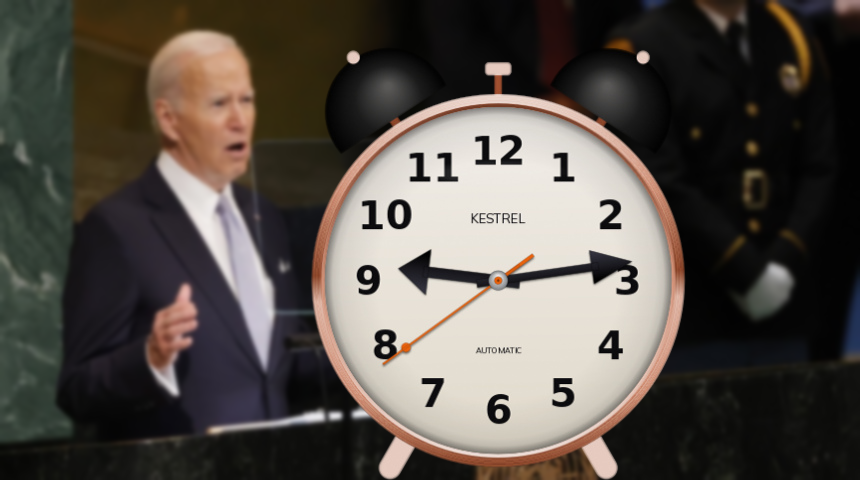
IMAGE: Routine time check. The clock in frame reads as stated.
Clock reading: 9:13:39
